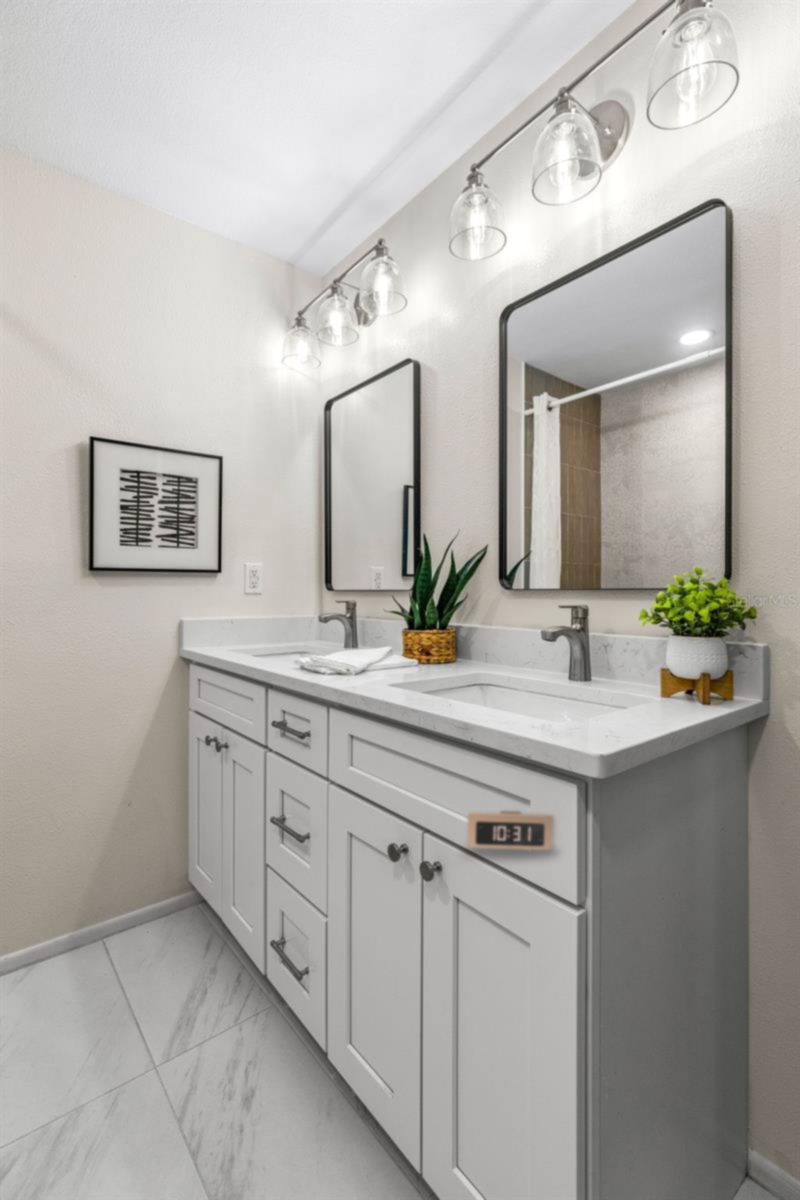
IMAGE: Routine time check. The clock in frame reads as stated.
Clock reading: 10:31
